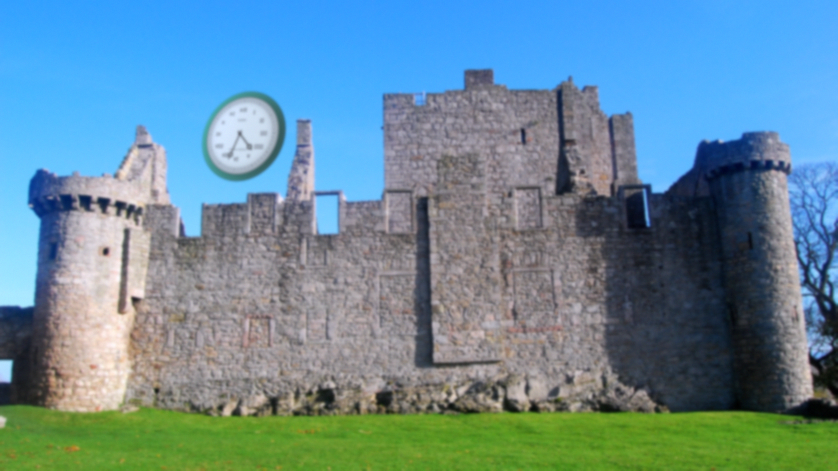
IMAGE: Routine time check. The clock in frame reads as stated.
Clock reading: 4:33
